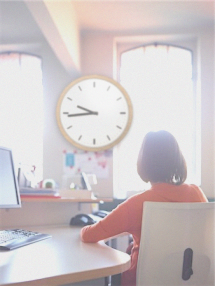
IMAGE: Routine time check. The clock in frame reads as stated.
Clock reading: 9:44
